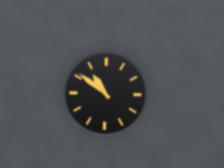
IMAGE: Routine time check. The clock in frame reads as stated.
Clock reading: 10:51
